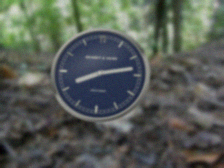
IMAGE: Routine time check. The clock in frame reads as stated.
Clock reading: 8:13
